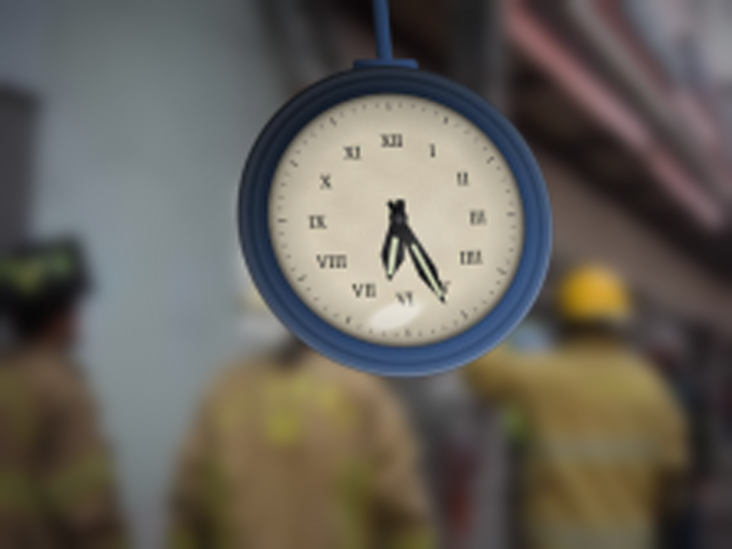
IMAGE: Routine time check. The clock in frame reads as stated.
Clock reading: 6:26
